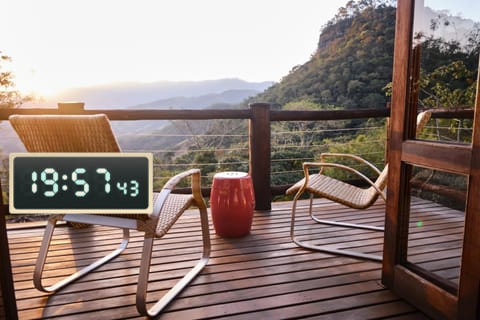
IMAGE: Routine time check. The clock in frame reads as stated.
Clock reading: 19:57:43
